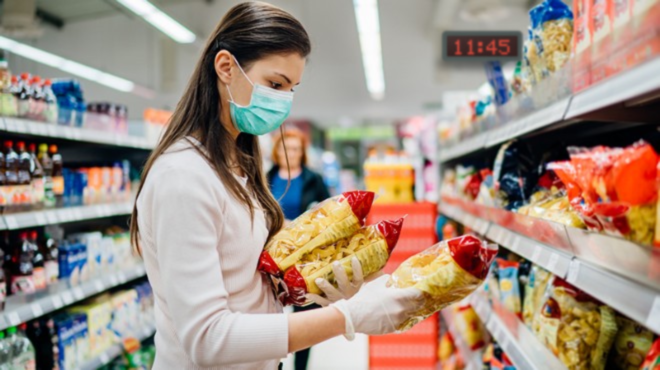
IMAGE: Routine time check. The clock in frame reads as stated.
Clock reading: 11:45
